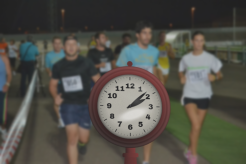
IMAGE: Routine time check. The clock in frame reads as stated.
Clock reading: 2:08
